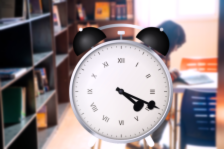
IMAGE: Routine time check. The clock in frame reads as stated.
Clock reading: 4:19
